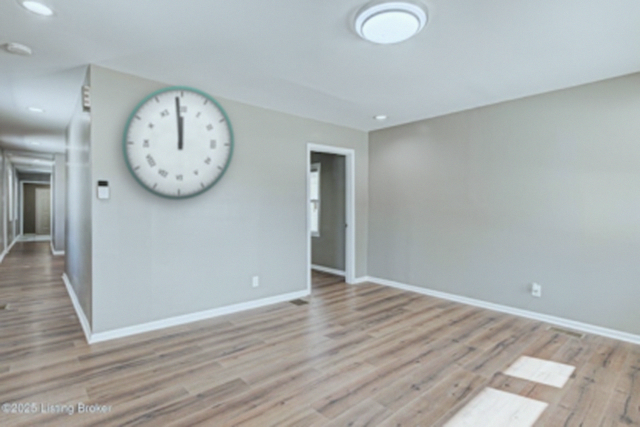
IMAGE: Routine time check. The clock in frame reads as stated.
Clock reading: 11:59
